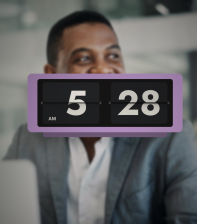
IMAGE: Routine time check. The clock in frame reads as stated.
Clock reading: 5:28
